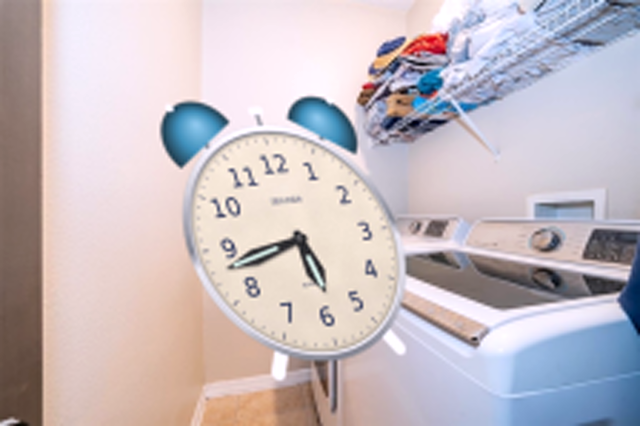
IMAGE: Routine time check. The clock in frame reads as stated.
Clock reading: 5:43
